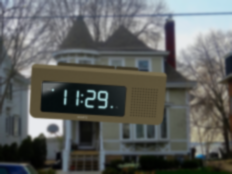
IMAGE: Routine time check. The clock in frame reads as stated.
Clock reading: 11:29
